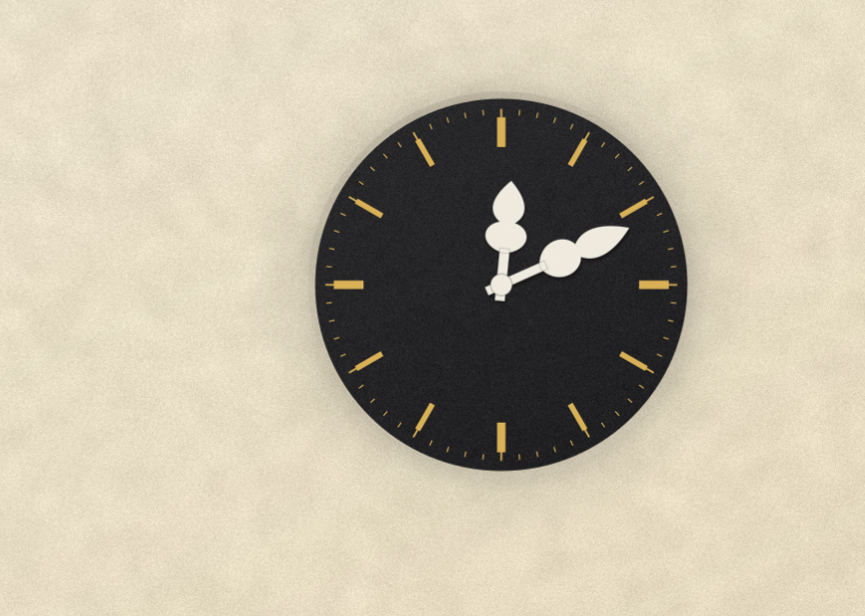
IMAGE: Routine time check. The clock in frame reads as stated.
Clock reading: 12:11
